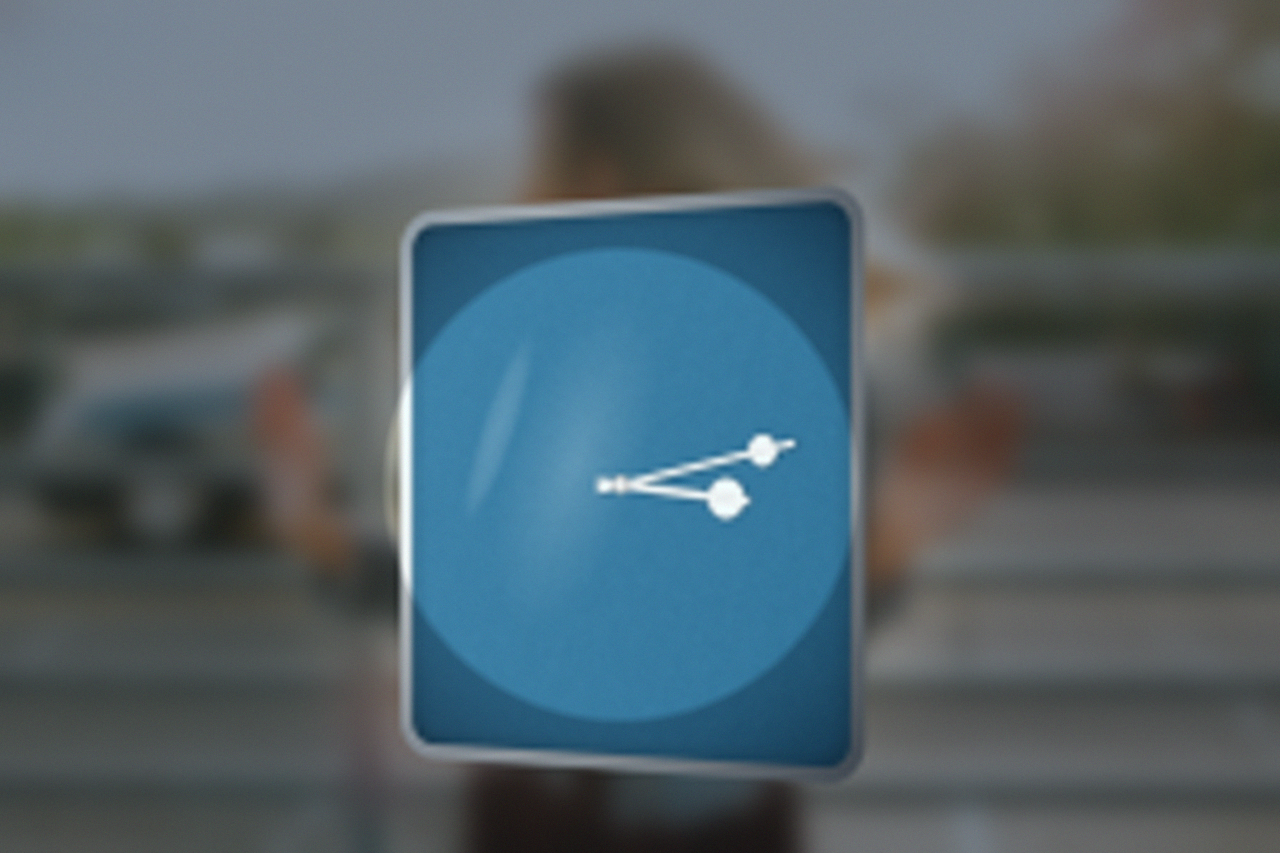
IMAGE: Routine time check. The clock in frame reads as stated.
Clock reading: 3:13
